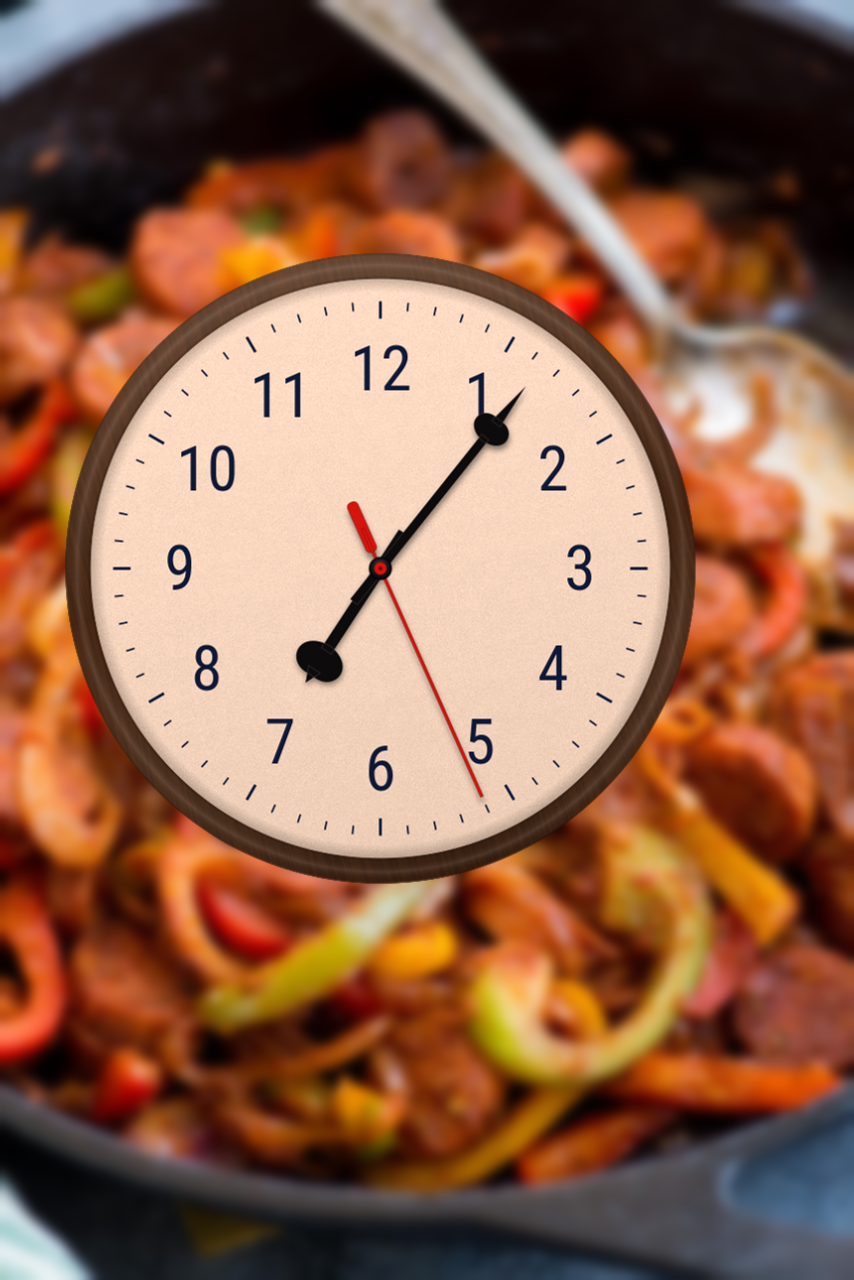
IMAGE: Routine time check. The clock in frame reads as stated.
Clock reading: 7:06:26
